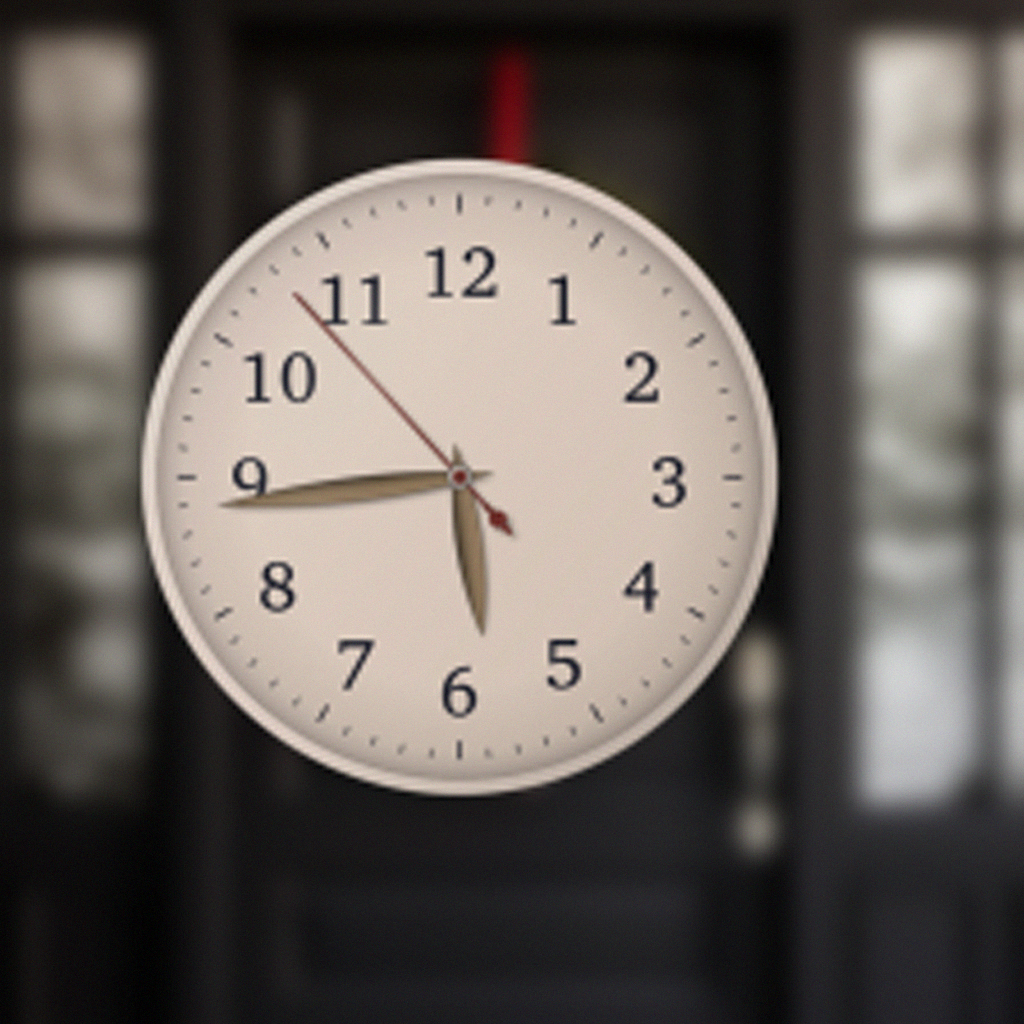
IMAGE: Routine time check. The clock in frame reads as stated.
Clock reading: 5:43:53
